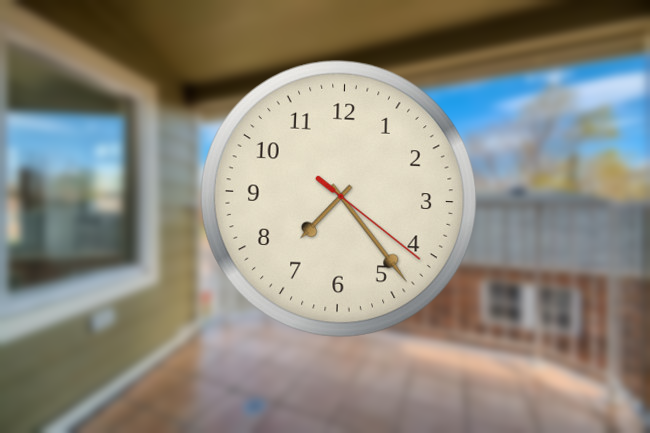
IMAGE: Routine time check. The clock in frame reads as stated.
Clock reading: 7:23:21
